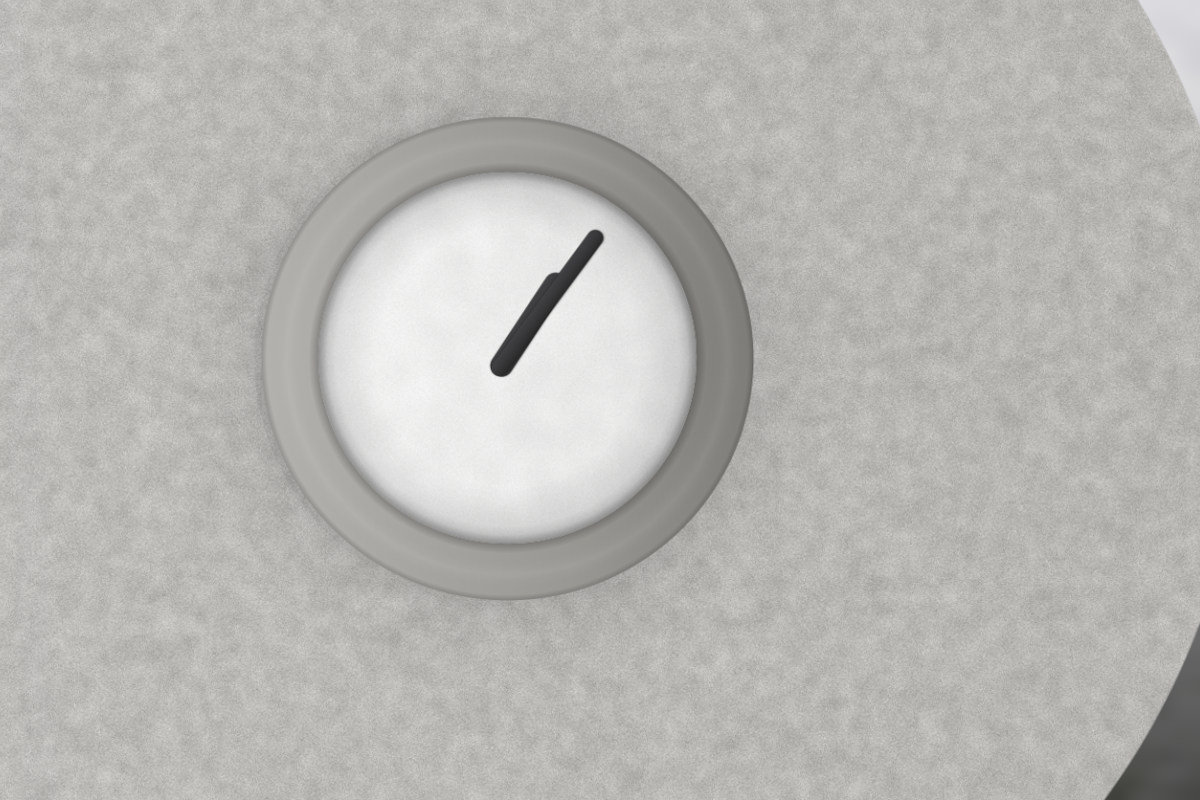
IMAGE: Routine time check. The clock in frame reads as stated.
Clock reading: 1:06
